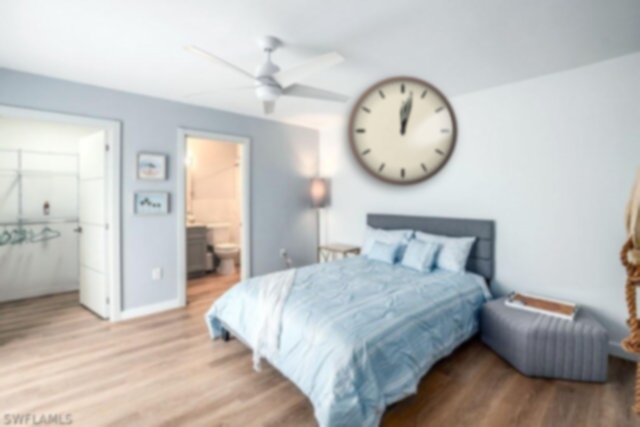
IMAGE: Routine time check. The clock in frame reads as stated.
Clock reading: 12:02
